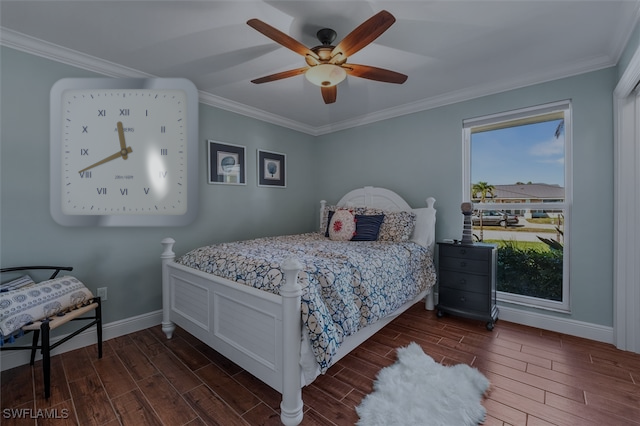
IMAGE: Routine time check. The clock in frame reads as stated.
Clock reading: 11:41
